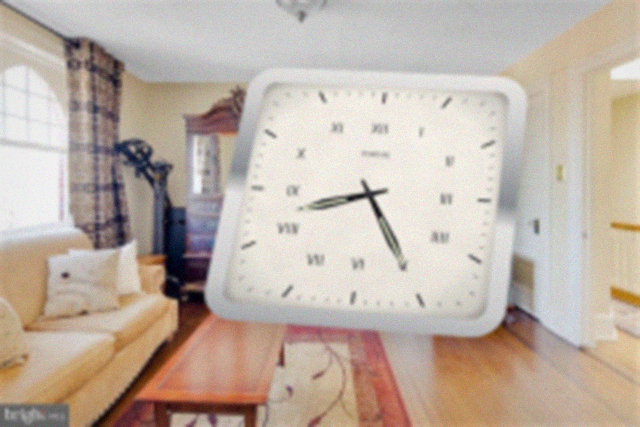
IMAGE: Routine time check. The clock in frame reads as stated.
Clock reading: 8:25
